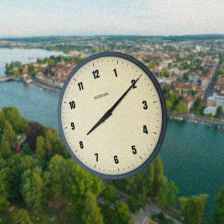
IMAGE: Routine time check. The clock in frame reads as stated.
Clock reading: 8:10
